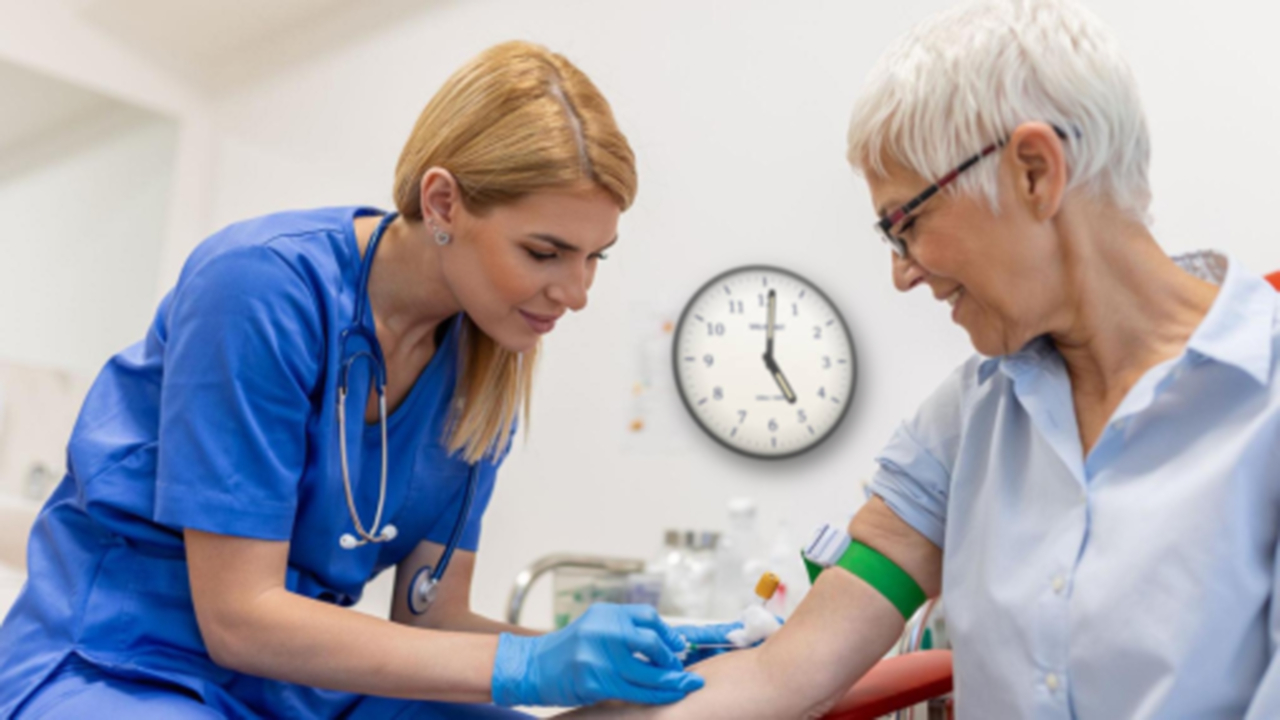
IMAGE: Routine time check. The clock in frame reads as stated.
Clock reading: 5:01
